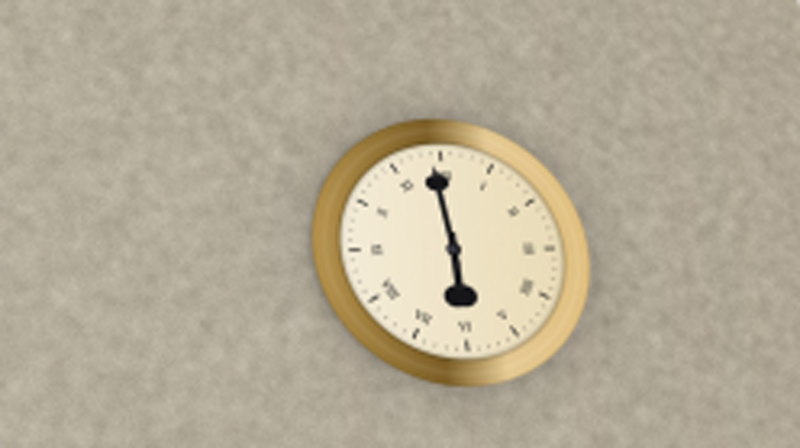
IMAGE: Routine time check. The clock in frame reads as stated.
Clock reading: 5:59
